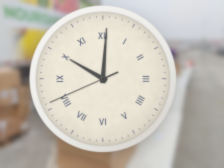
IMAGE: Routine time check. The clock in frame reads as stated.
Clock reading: 10:00:41
